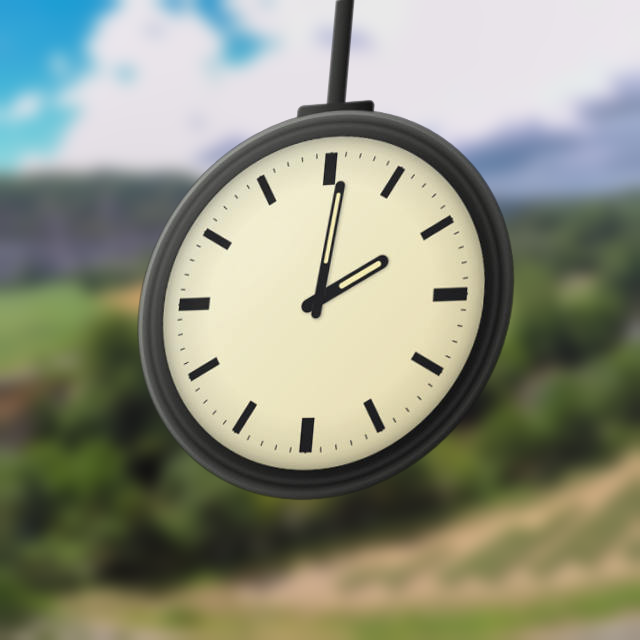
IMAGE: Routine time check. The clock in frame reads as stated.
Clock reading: 2:01
